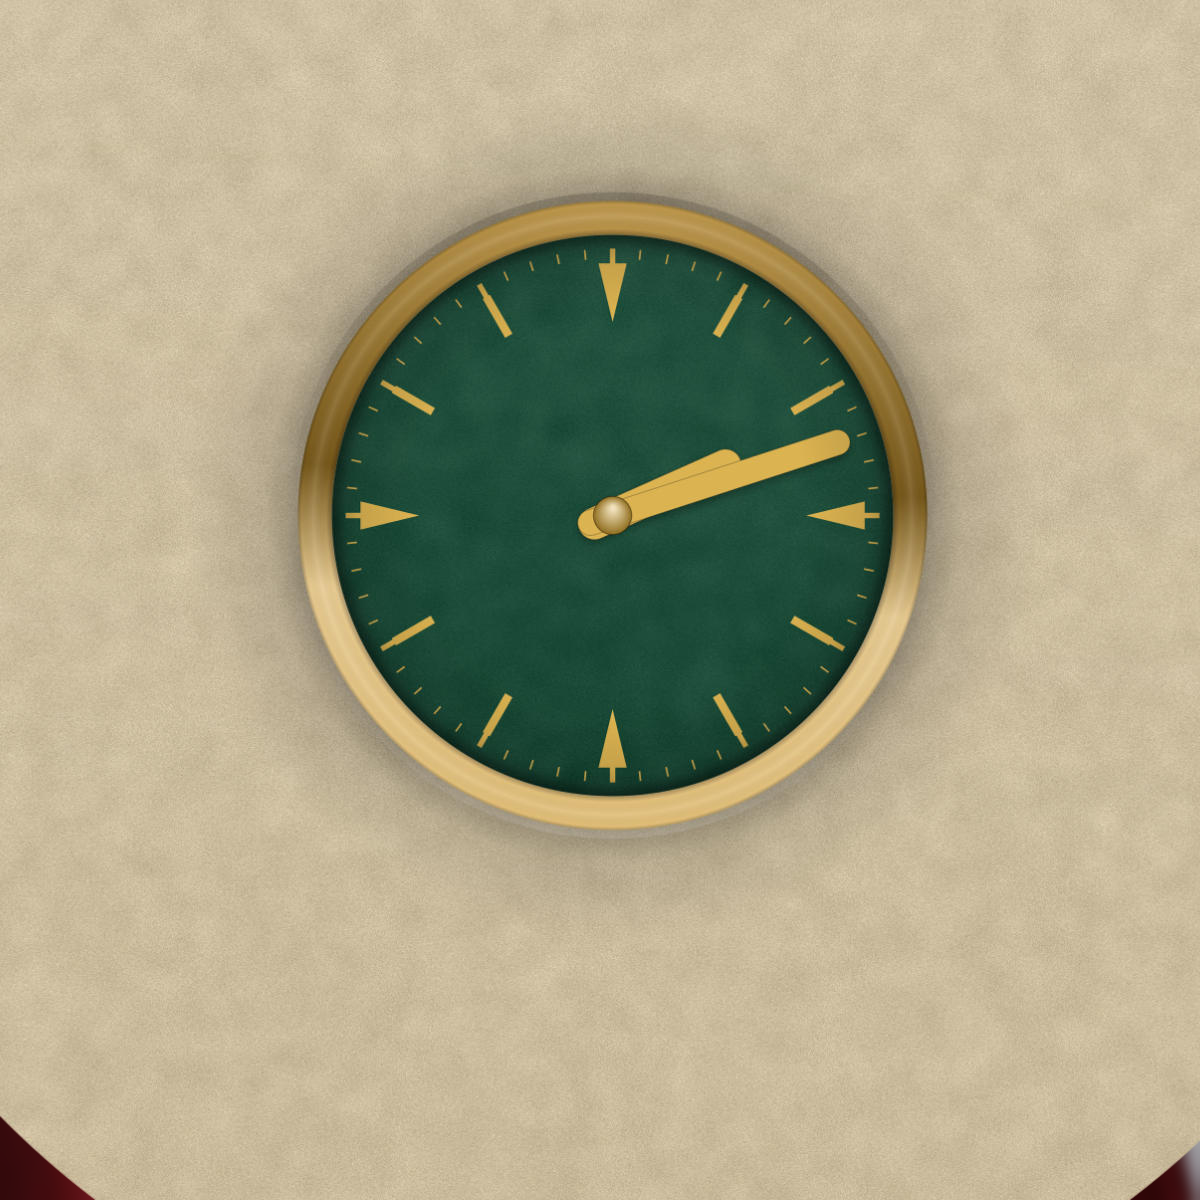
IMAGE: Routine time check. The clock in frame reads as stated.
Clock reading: 2:12
